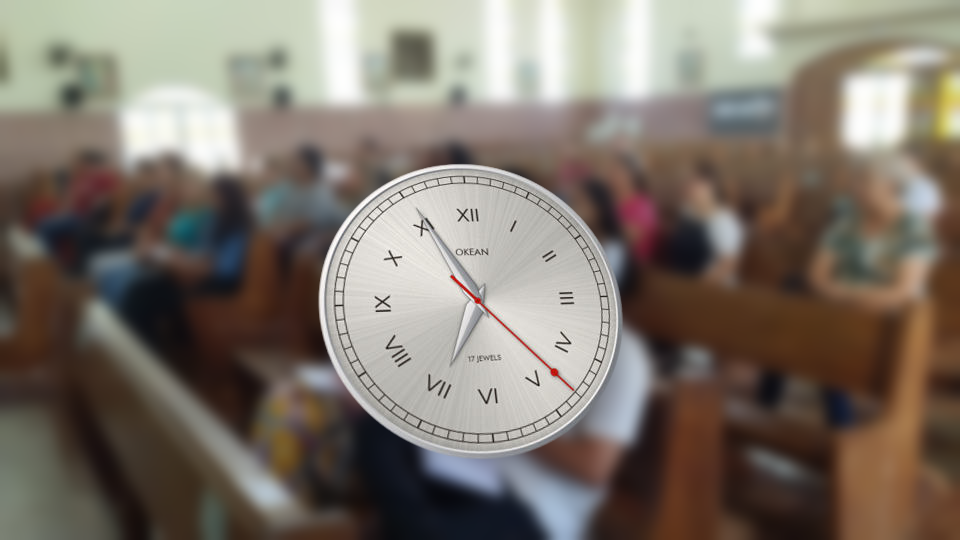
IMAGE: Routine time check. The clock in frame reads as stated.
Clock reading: 6:55:23
